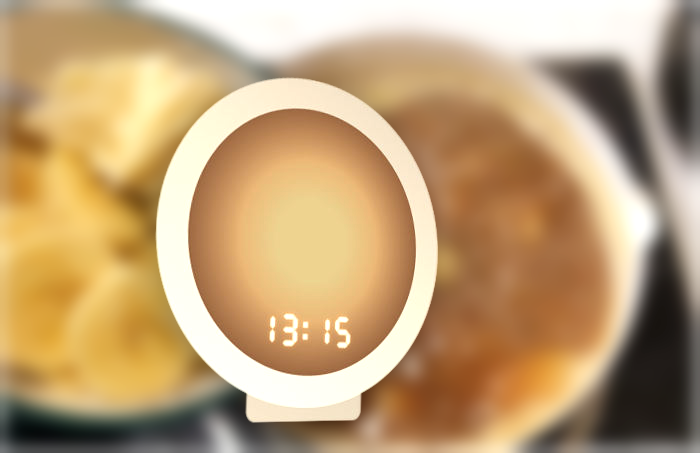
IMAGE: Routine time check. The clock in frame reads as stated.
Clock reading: 13:15
